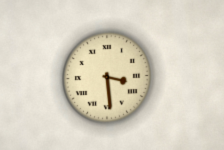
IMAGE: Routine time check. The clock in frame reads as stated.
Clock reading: 3:29
